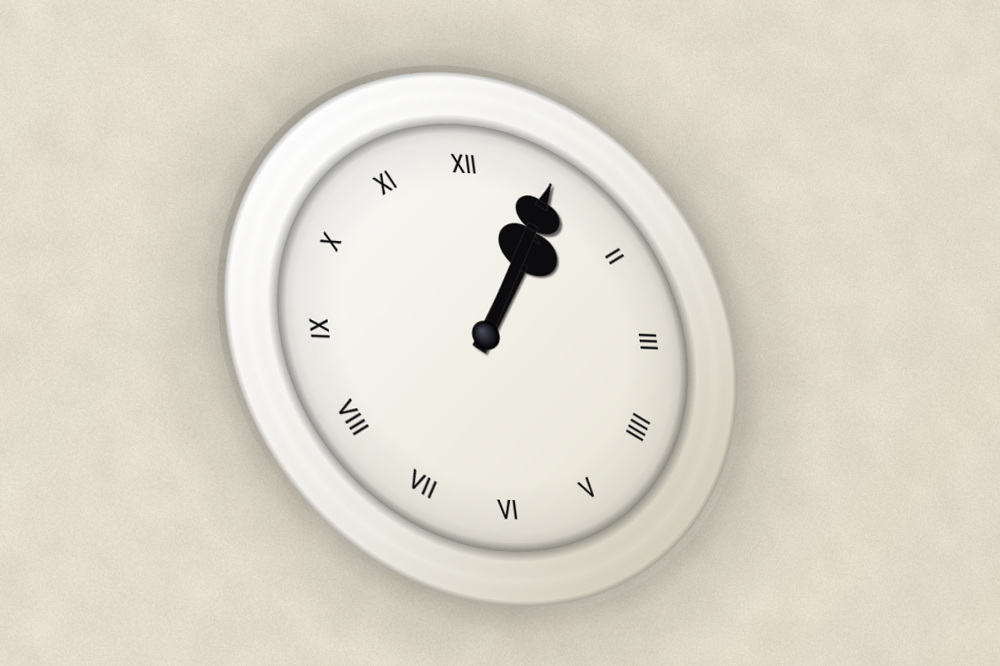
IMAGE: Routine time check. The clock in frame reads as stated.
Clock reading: 1:05
